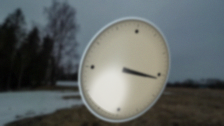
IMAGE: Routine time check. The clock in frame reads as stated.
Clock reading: 3:16
